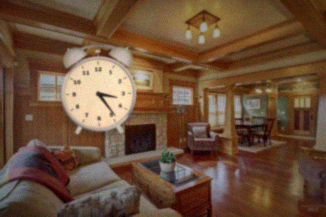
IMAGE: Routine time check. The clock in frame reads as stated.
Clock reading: 3:24
